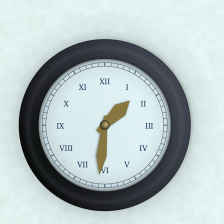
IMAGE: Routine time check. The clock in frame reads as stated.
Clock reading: 1:31
